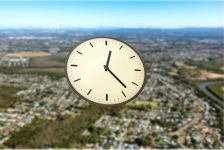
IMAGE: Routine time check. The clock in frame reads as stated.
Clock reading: 12:23
